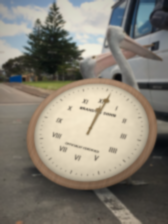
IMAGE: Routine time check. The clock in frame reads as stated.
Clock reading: 12:01
